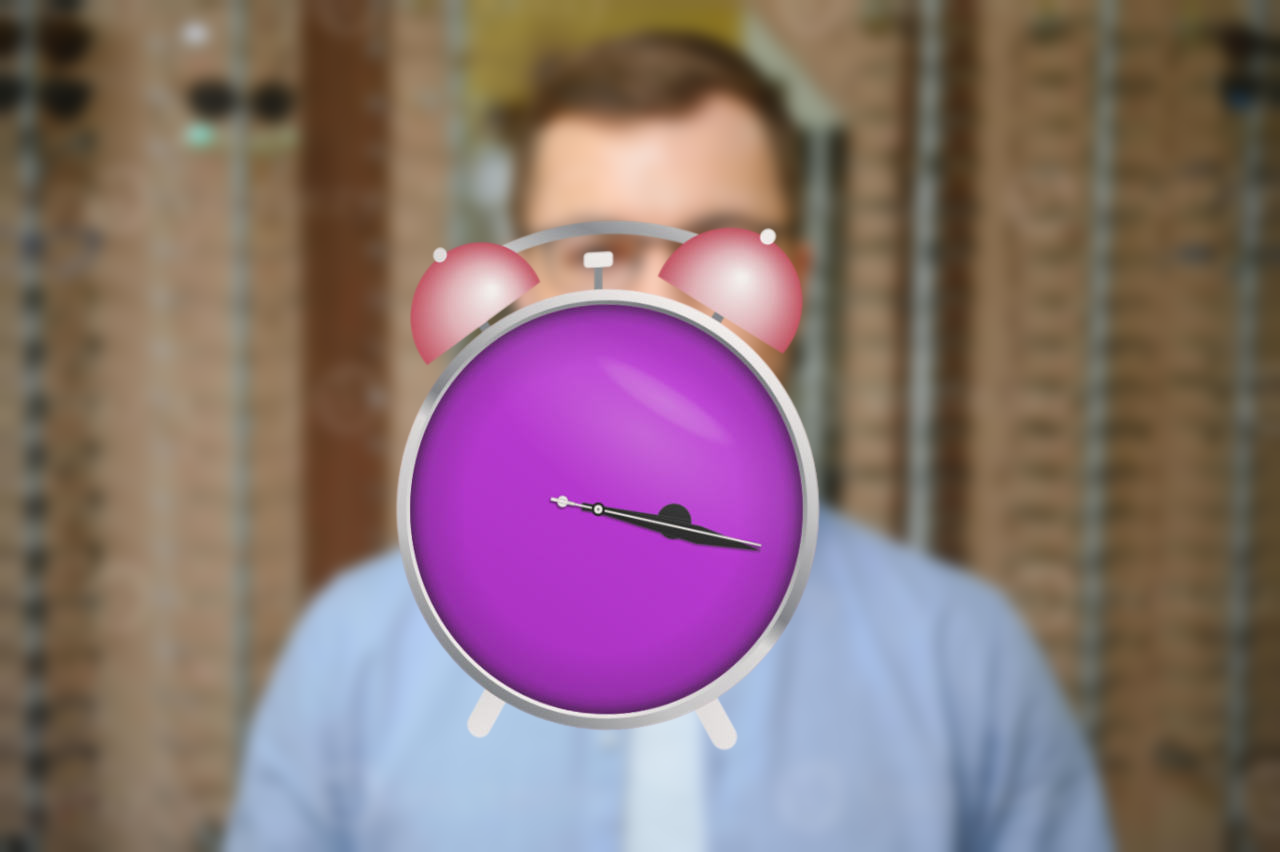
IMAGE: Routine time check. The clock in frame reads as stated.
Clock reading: 3:17:17
